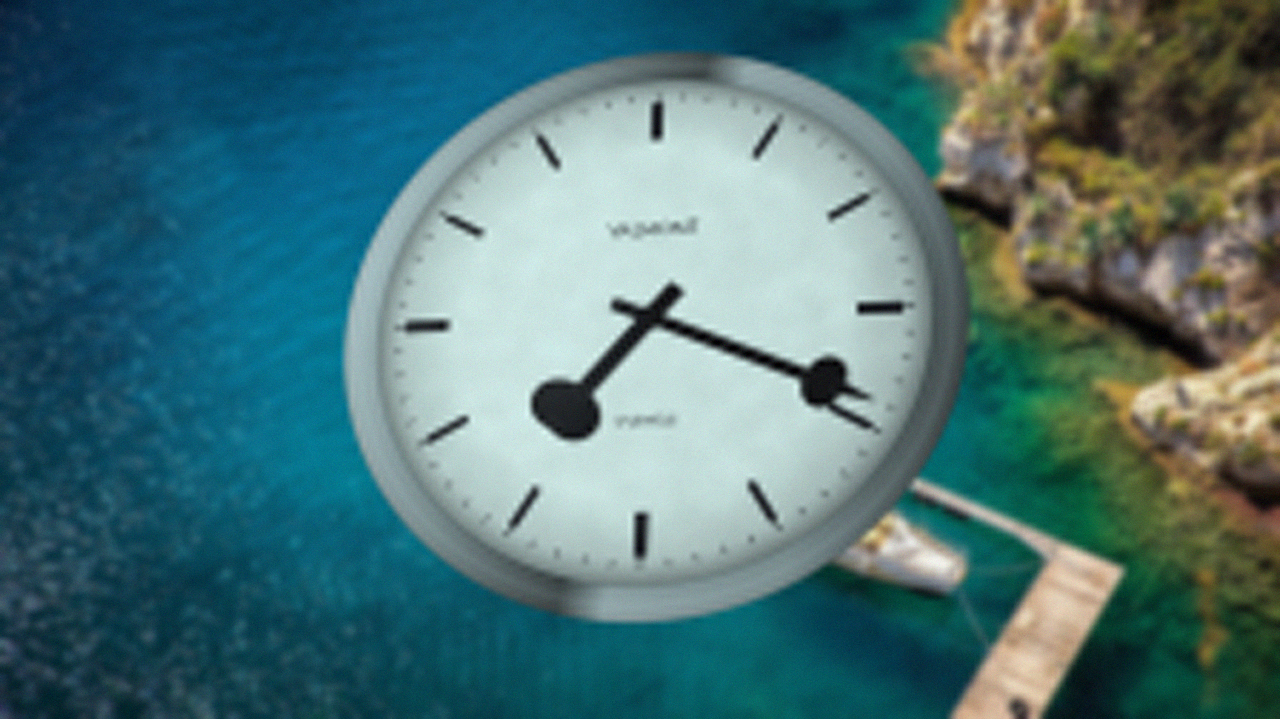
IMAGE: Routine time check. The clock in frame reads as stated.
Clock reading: 7:19
